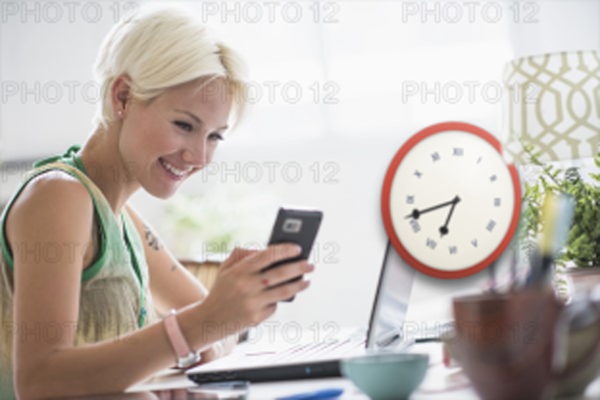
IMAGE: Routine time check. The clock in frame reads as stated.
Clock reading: 6:42
